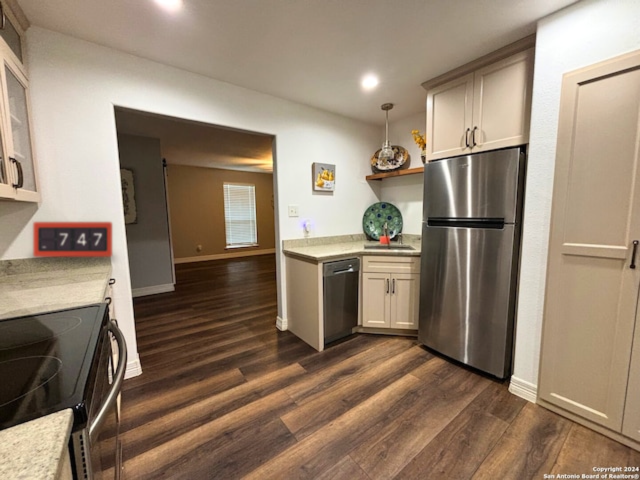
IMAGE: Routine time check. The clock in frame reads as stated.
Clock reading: 7:47
